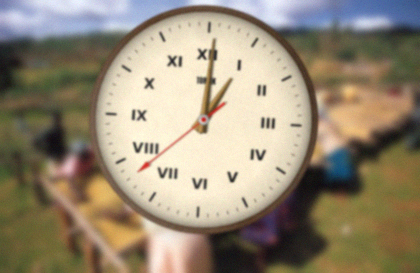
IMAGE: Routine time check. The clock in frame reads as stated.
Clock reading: 1:00:38
